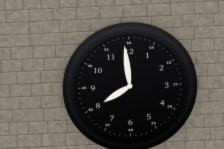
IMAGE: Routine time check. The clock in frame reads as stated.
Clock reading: 7:59
